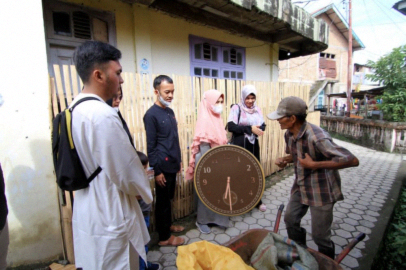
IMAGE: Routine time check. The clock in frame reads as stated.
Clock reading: 6:30
